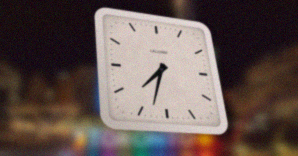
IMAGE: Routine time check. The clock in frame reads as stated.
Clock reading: 7:33
